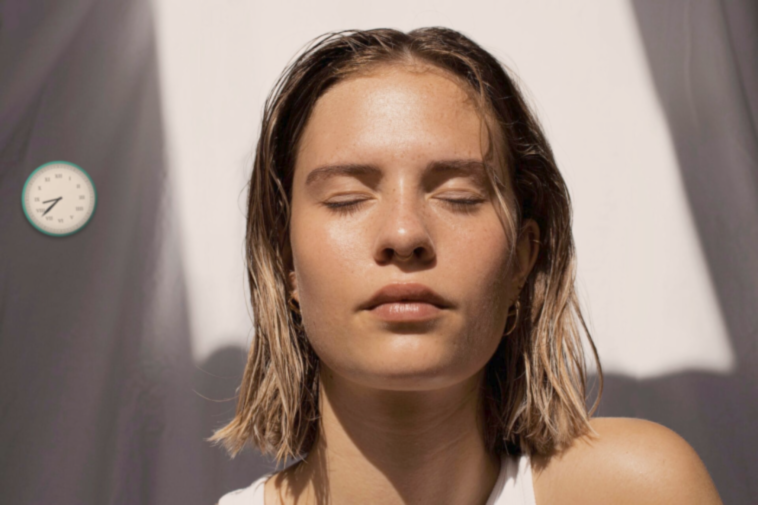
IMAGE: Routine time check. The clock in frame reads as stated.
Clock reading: 8:38
